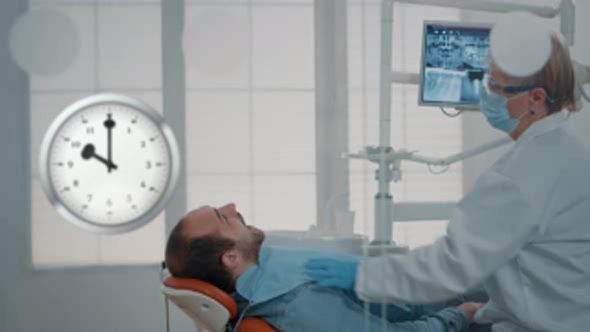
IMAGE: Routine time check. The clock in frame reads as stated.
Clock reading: 10:00
